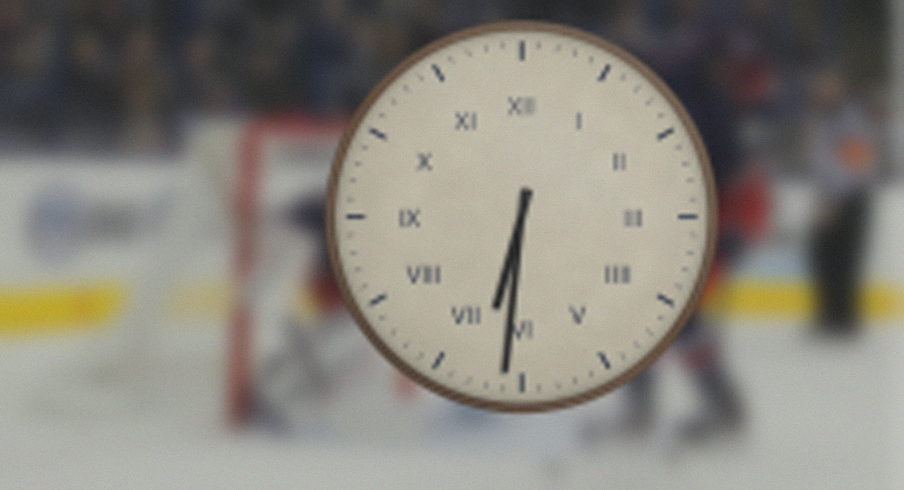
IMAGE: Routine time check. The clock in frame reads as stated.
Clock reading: 6:31
